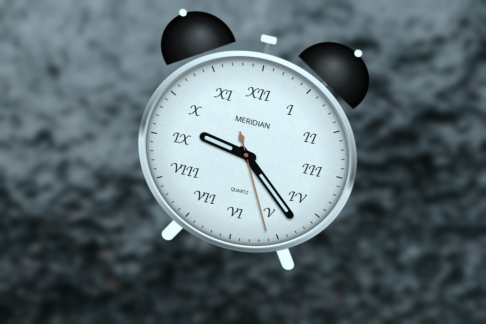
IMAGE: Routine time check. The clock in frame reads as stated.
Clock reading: 9:22:26
